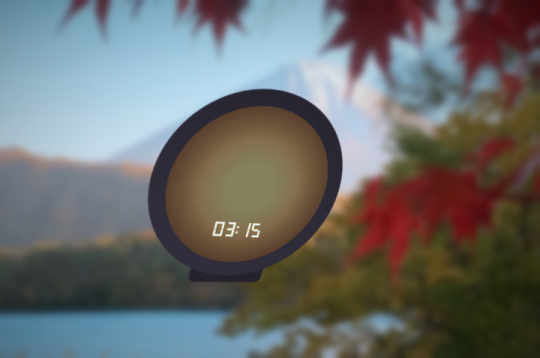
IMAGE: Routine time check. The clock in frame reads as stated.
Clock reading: 3:15
